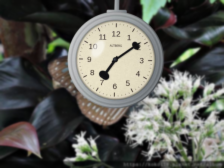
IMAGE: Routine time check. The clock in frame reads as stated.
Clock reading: 7:09
